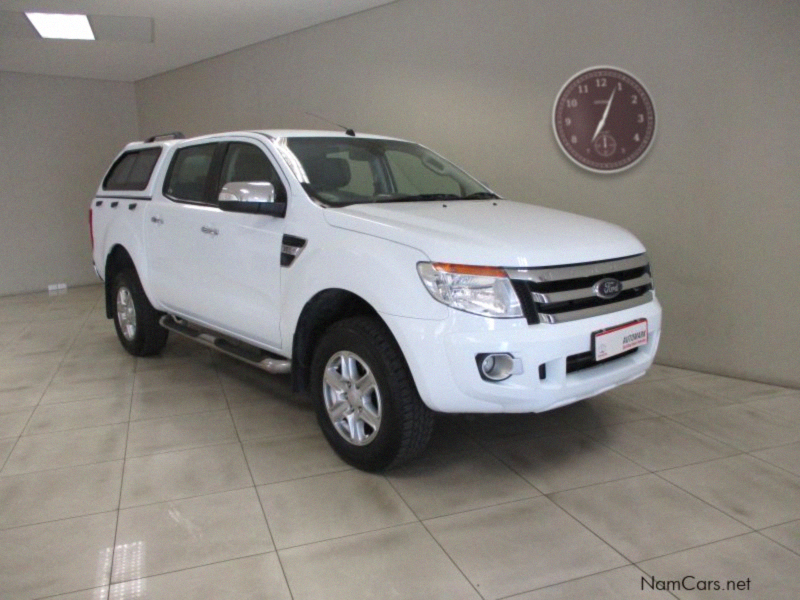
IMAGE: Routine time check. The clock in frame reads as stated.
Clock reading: 7:04
